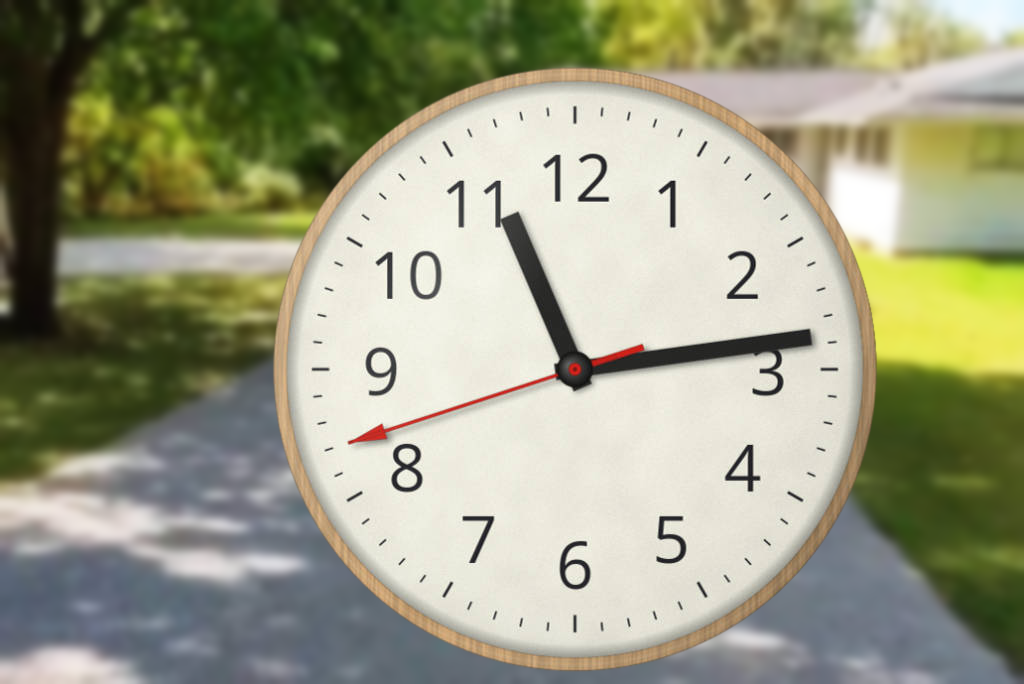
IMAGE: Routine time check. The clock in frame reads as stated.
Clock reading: 11:13:42
